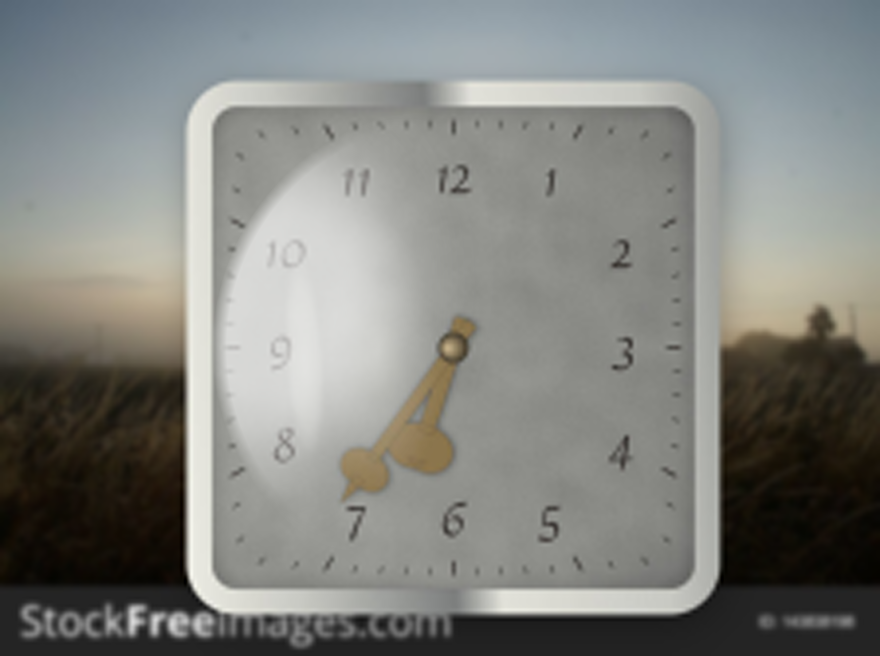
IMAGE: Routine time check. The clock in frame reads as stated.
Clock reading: 6:36
